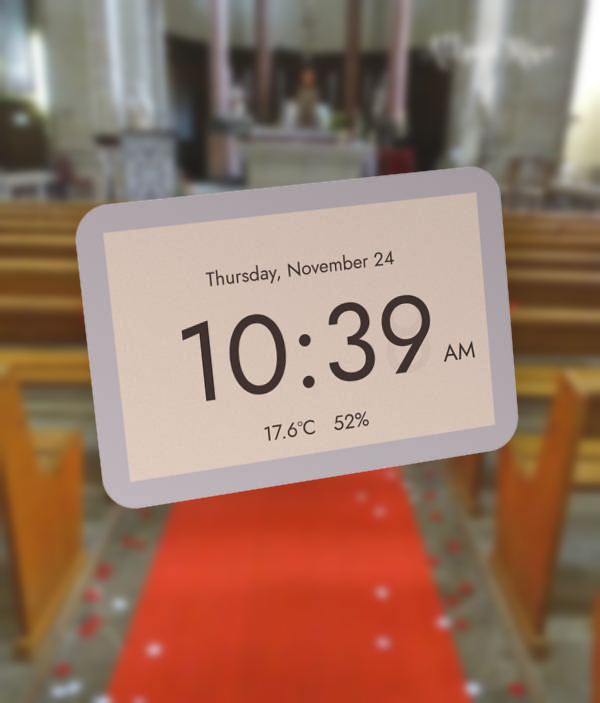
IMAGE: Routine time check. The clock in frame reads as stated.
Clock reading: 10:39
